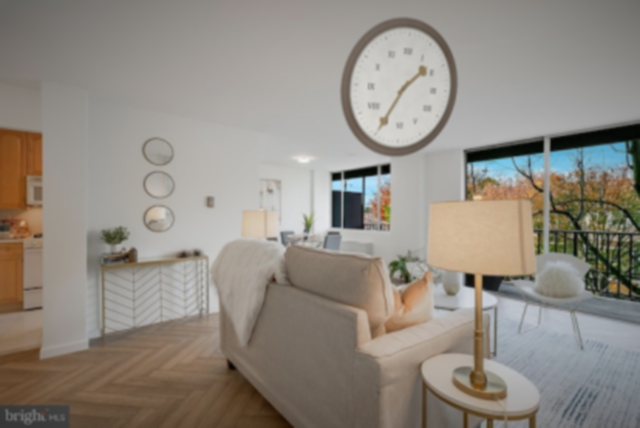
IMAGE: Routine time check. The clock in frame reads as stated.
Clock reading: 1:35
